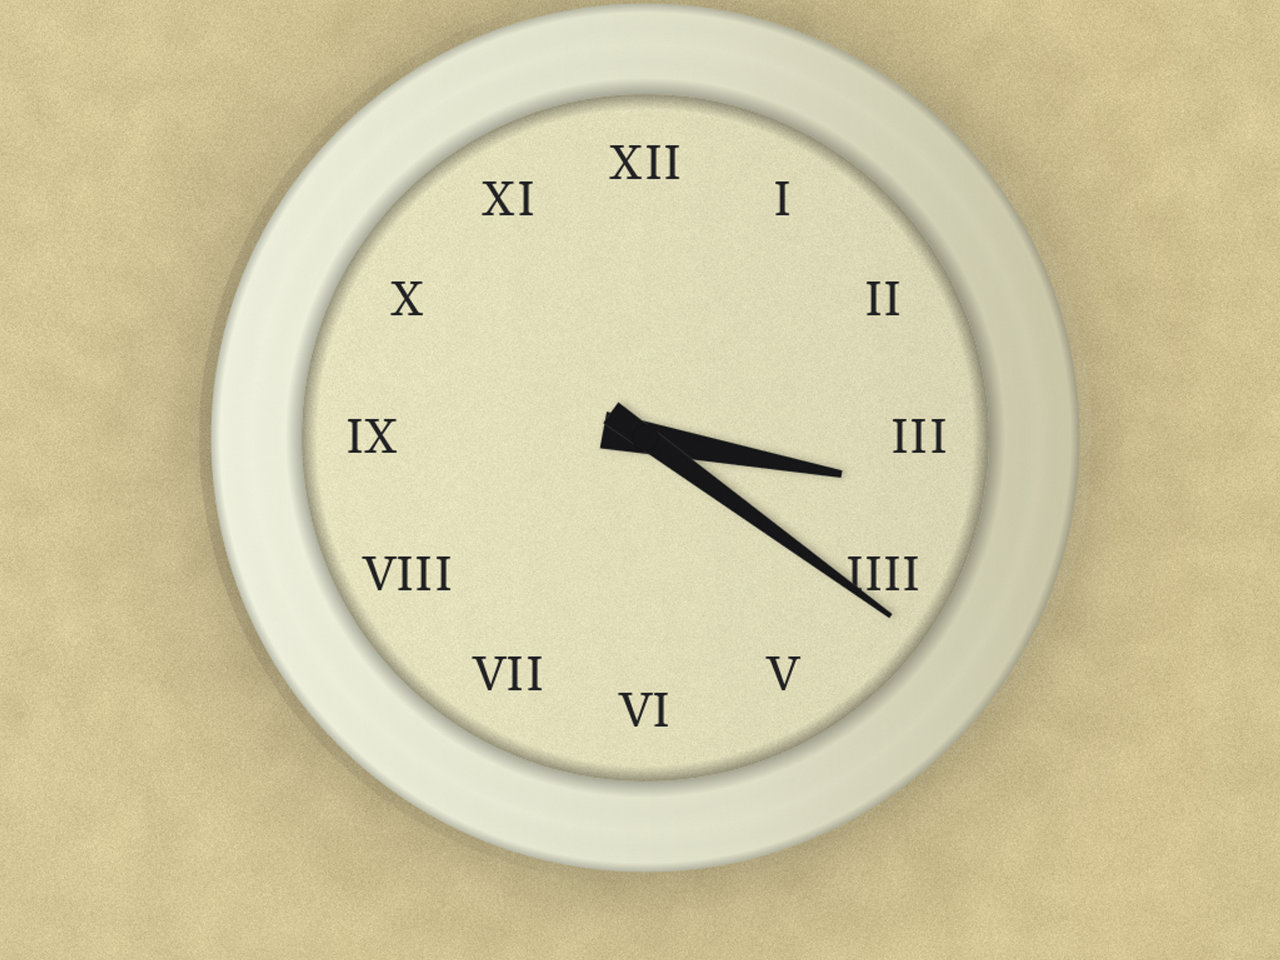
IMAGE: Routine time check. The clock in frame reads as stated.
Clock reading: 3:21
